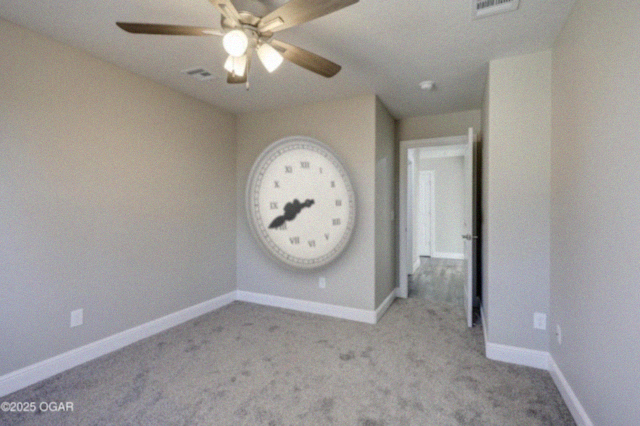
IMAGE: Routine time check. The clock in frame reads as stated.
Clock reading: 8:41
